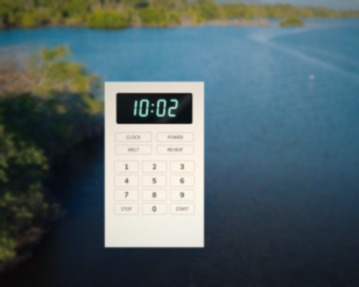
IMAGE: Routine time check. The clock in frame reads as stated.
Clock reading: 10:02
